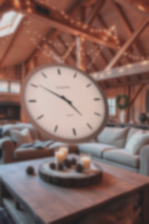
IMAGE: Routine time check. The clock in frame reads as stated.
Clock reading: 4:51
